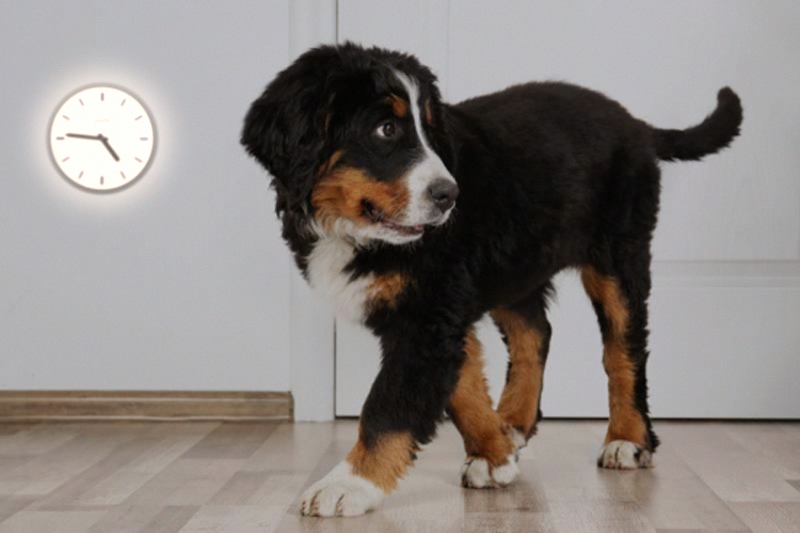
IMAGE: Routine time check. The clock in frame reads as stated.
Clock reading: 4:46
